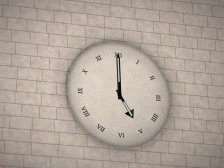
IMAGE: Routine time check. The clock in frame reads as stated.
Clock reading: 5:00
